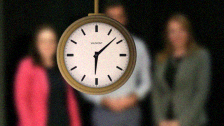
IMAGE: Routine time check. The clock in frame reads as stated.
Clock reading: 6:08
